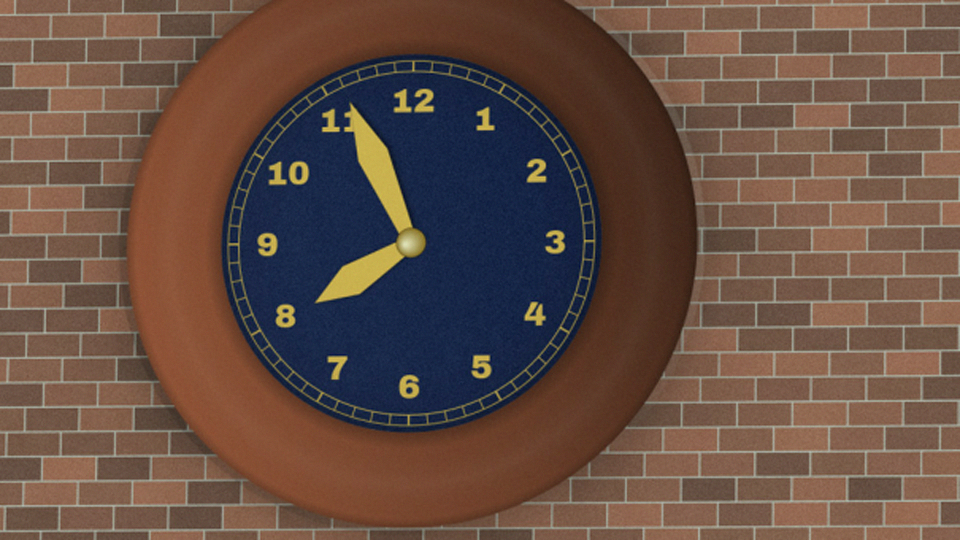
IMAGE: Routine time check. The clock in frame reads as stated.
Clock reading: 7:56
